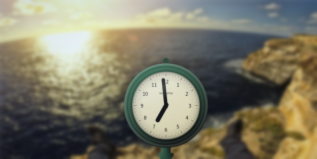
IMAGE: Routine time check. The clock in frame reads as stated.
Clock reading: 6:59
